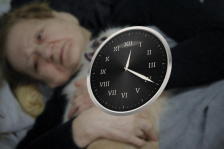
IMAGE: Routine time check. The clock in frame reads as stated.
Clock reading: 12:20
